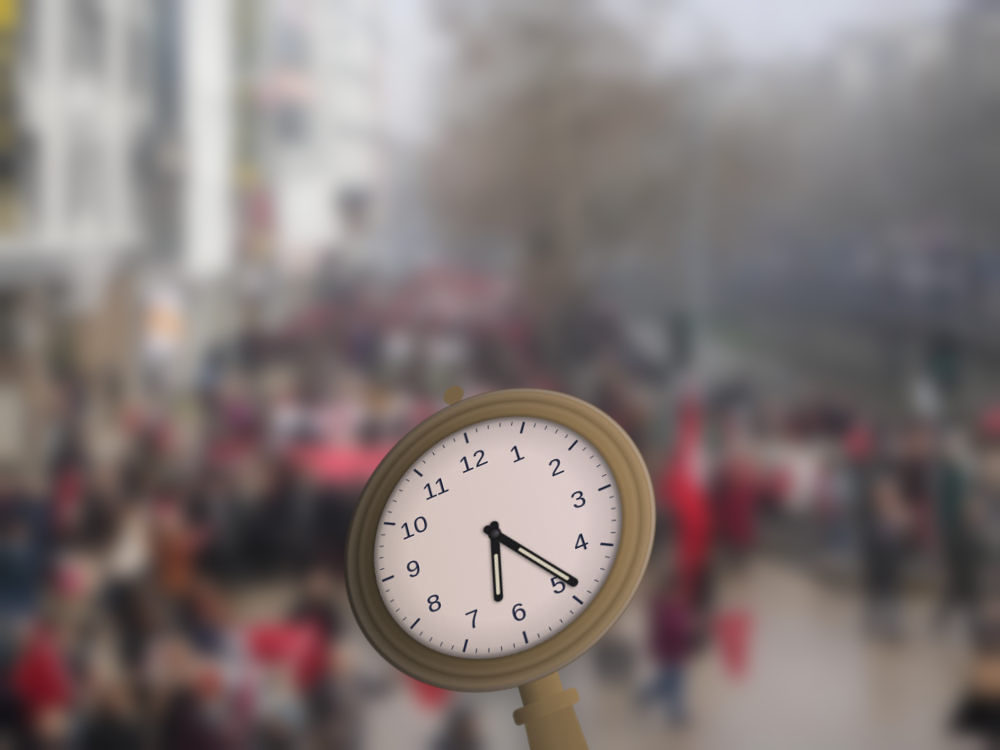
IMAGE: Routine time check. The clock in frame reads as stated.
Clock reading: 6:24
